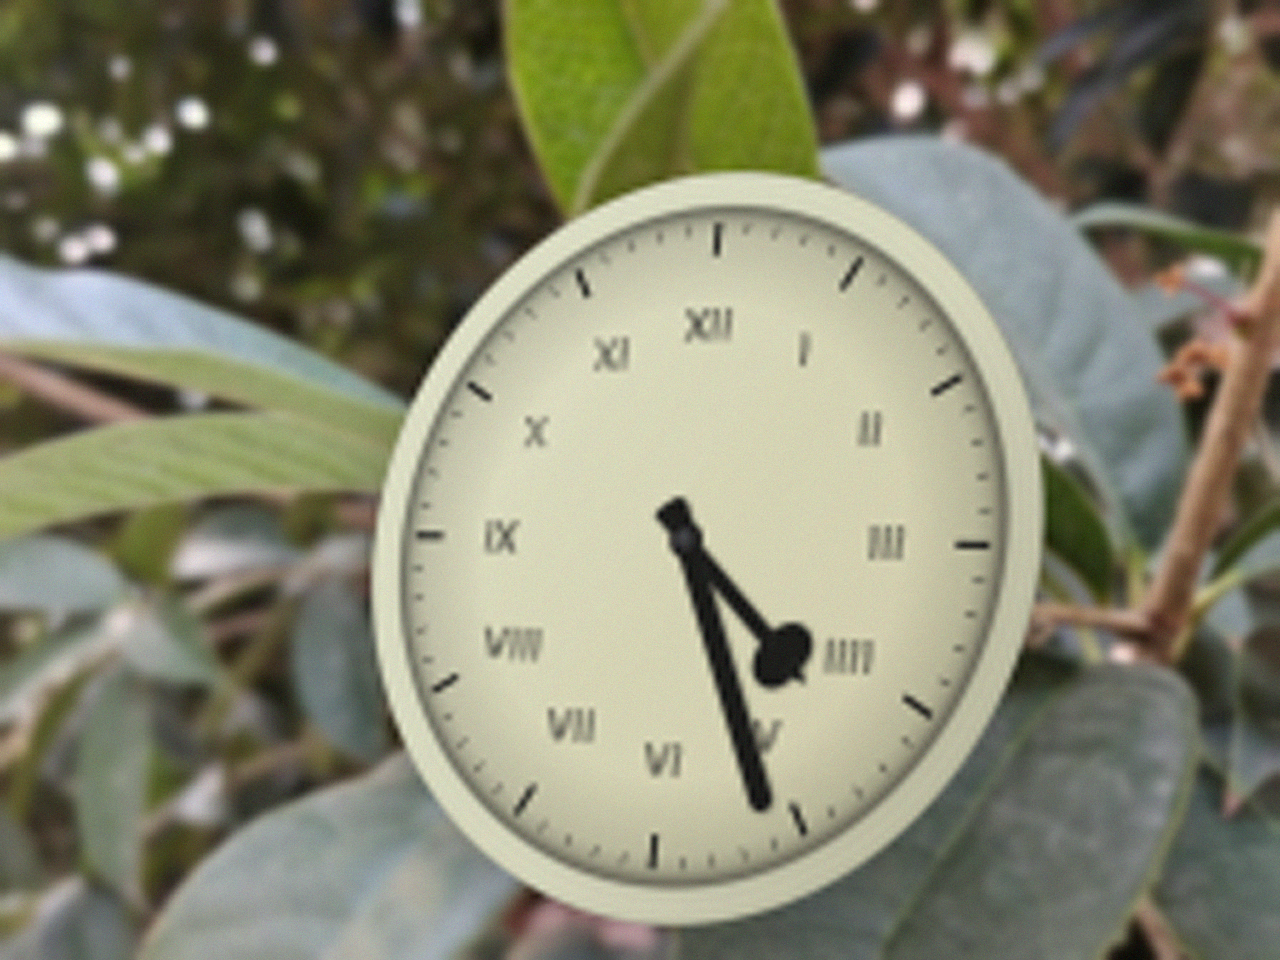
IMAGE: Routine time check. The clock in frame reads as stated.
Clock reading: 4:26
